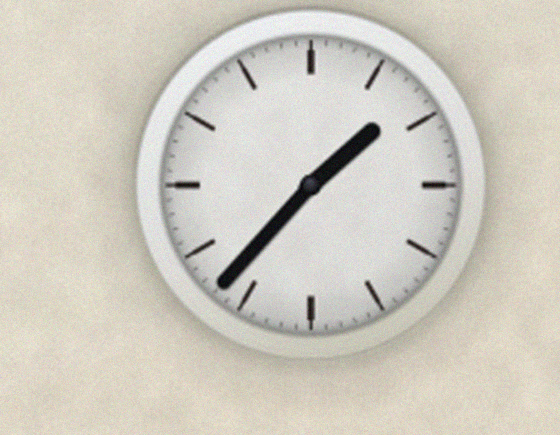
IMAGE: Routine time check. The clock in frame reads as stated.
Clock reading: 1:37
